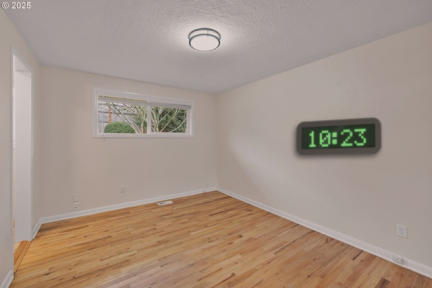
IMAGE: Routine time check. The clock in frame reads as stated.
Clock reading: 10:23
